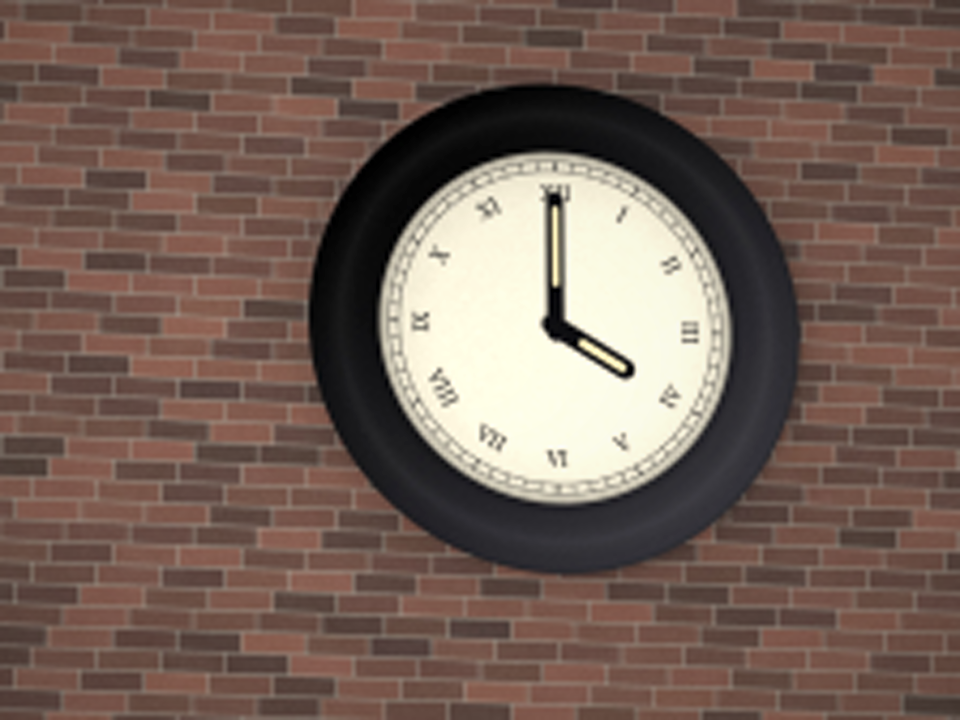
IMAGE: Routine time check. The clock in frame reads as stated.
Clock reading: 4:00
